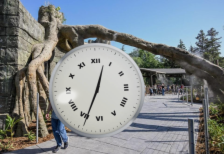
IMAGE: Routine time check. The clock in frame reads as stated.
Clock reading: 12:34
